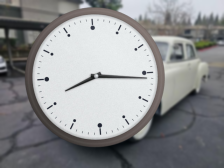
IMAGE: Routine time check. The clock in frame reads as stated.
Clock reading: 8:16
